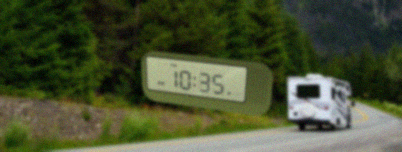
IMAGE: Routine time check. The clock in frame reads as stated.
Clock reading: 10:35
